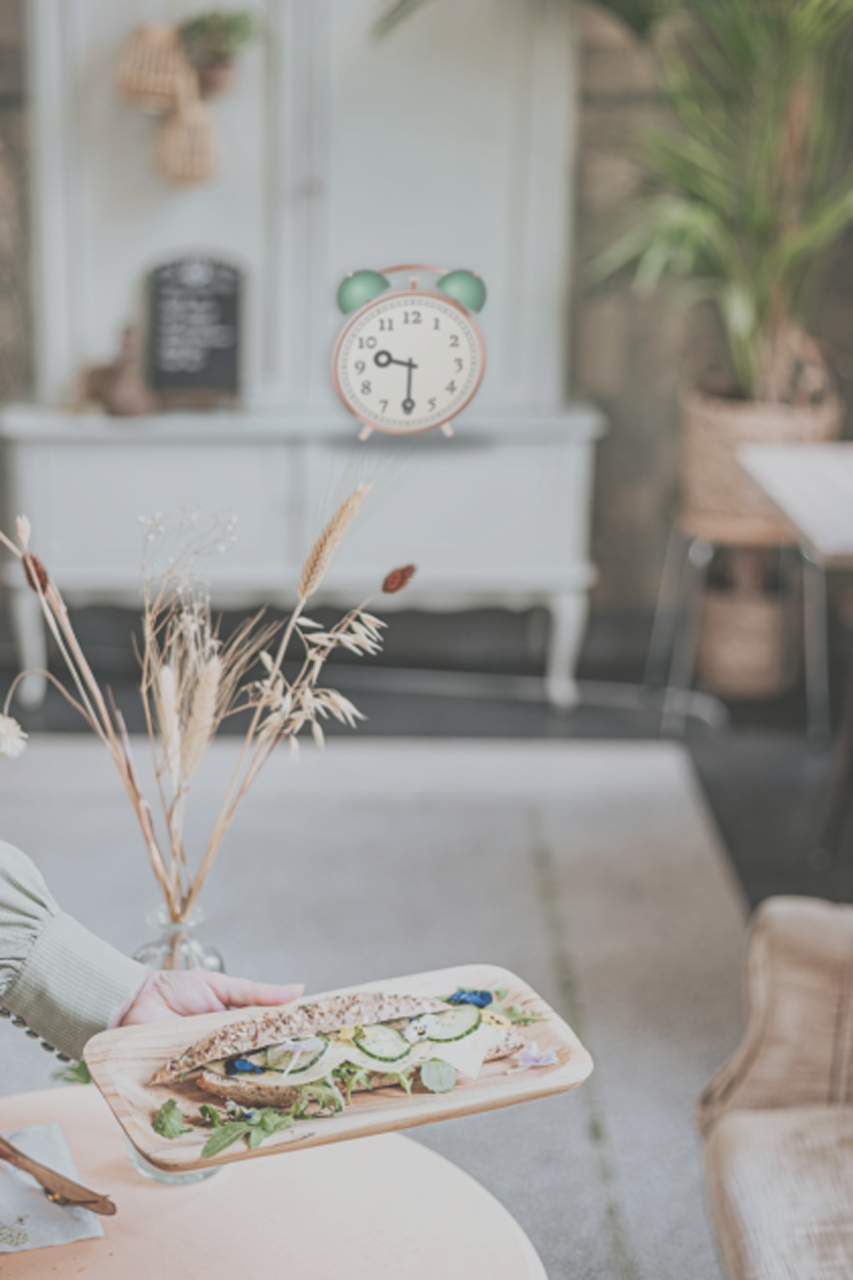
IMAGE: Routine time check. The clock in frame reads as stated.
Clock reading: 9:30
